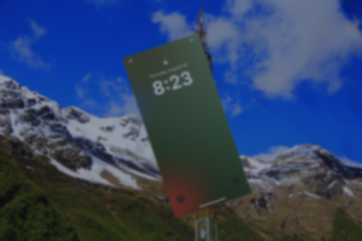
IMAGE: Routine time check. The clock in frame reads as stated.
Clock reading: 8:23
